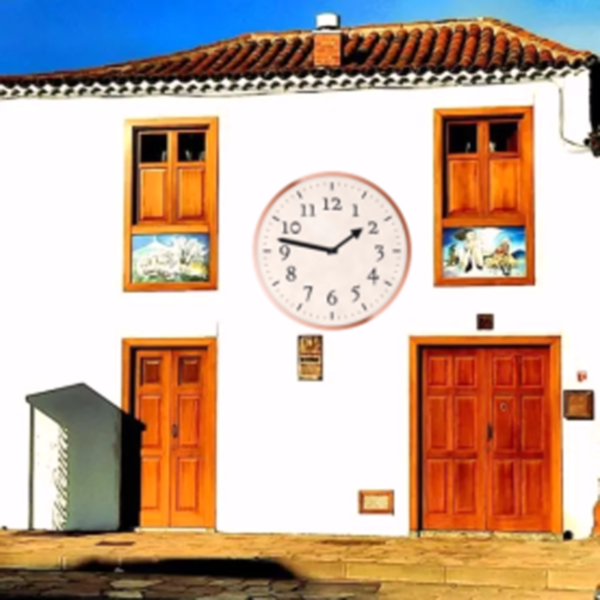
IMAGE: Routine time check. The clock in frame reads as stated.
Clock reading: 1:47
